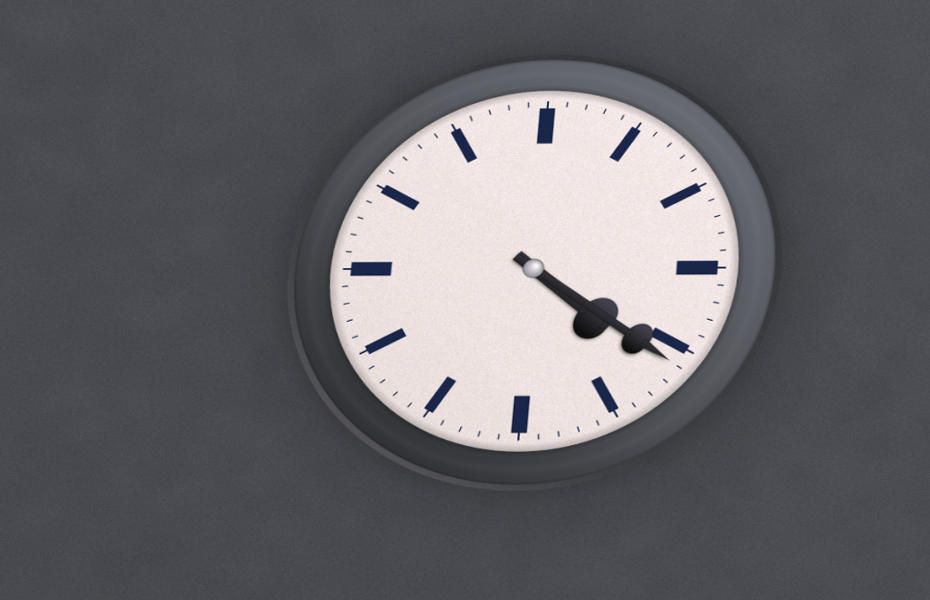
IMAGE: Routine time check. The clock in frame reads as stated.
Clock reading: 4:21
